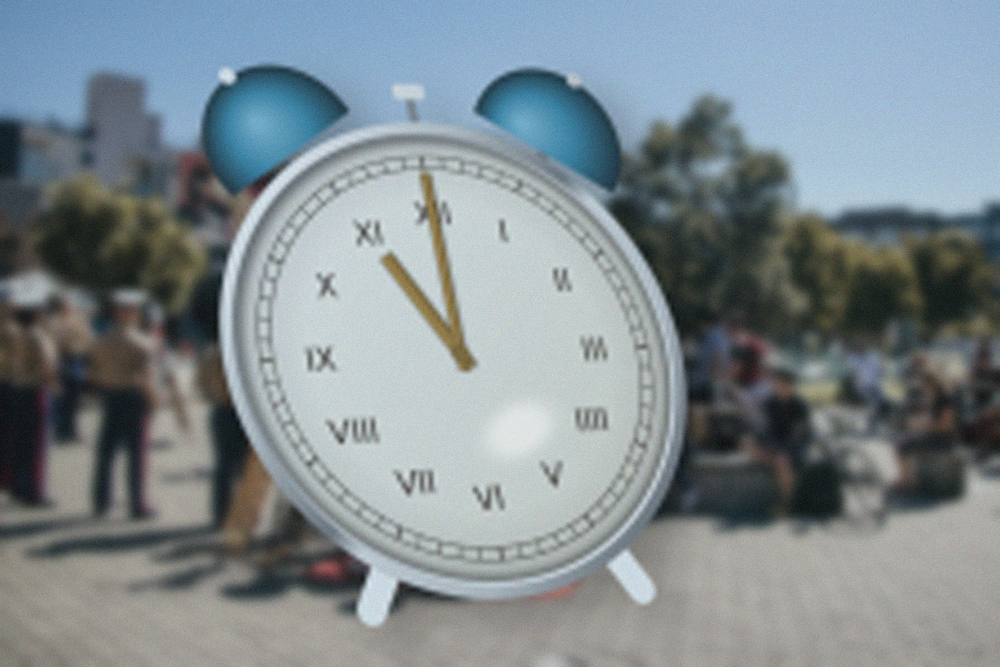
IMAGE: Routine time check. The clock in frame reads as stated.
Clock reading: 11:00
